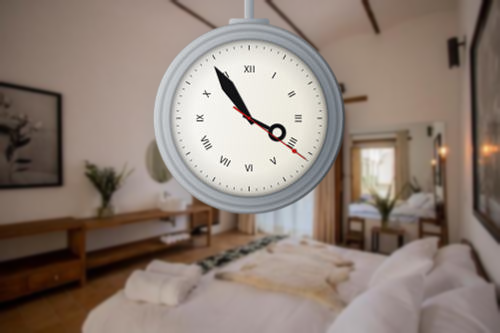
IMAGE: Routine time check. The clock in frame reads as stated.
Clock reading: 3:54:21
